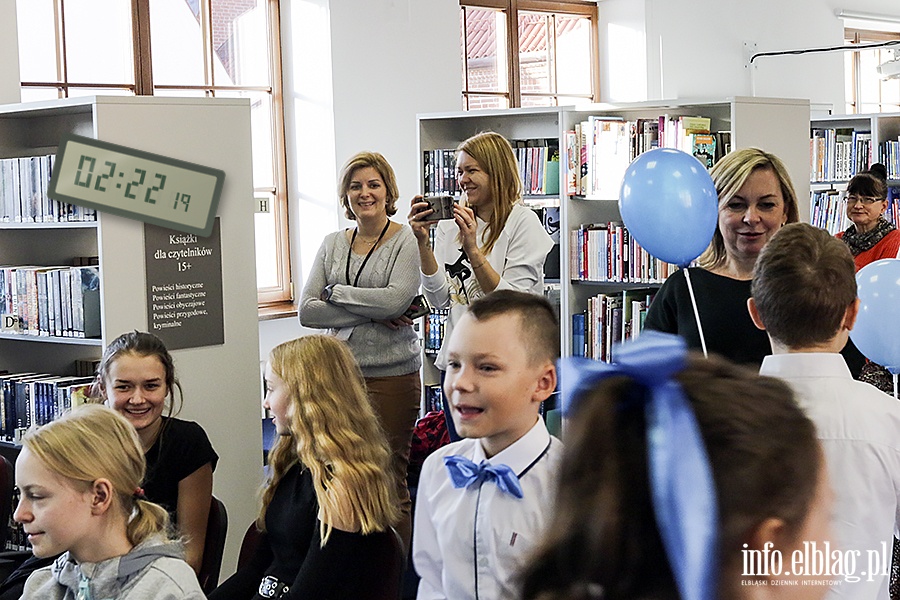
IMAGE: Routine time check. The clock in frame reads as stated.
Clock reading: 2:22:19
